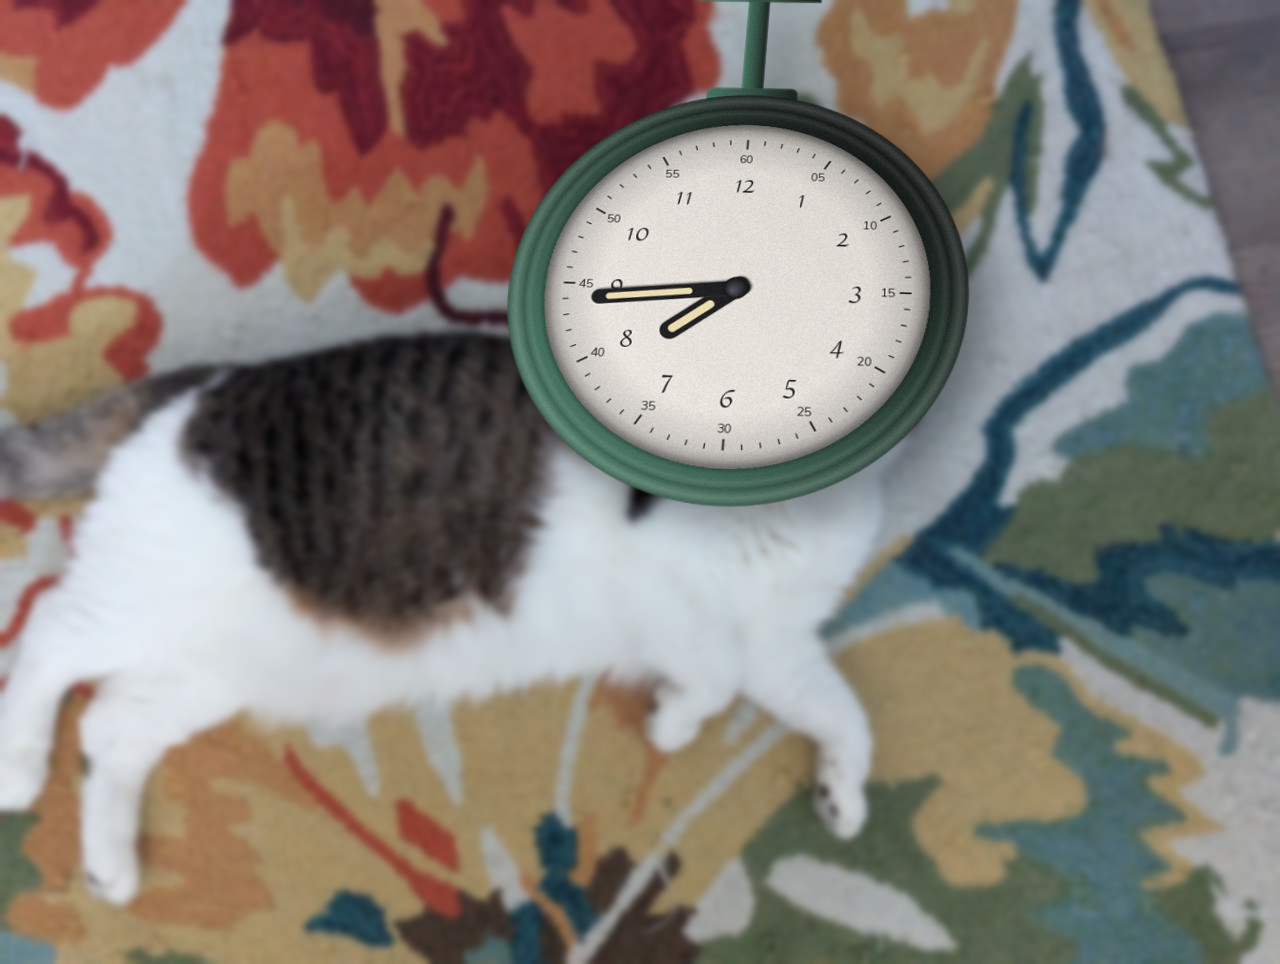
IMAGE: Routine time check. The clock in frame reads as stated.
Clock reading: 7:44
